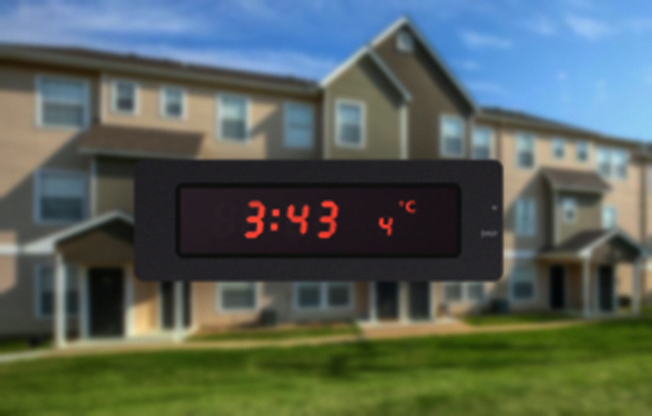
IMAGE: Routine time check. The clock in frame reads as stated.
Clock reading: 3:43
